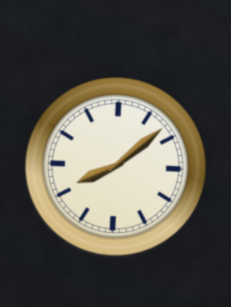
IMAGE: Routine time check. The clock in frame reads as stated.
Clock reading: 8:08
